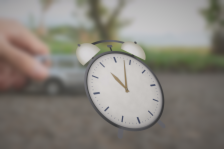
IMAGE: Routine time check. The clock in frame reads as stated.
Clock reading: 11:03
